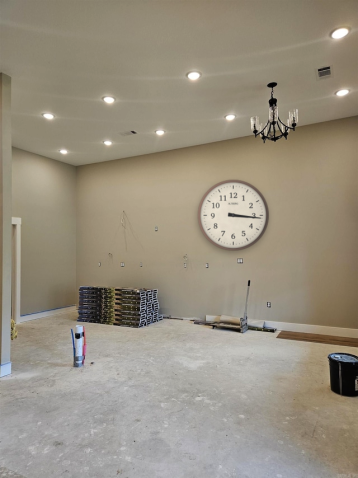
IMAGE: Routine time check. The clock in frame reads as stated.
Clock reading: 3:16
